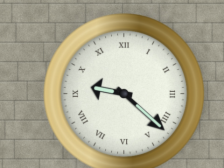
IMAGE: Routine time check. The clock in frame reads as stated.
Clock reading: 9:22
